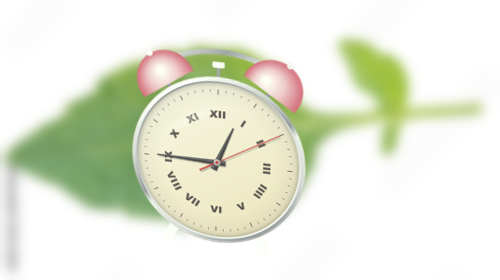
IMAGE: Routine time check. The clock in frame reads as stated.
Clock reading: 12:45:10
